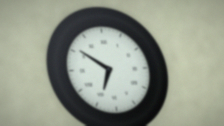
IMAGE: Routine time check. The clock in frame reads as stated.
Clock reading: 6:51
